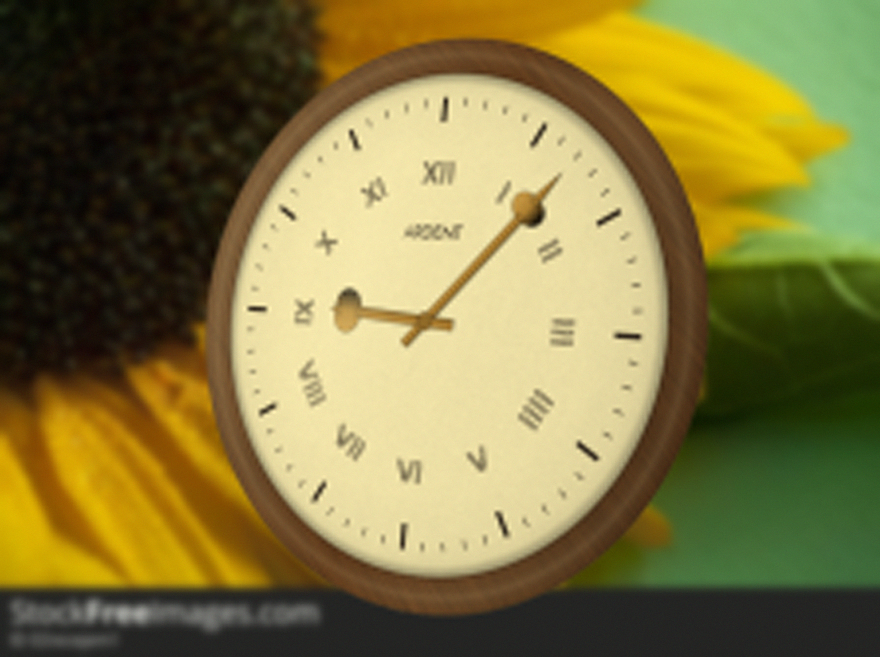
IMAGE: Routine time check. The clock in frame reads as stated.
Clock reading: 9:07
